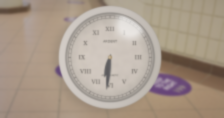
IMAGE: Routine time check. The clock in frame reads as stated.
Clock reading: 6:31
